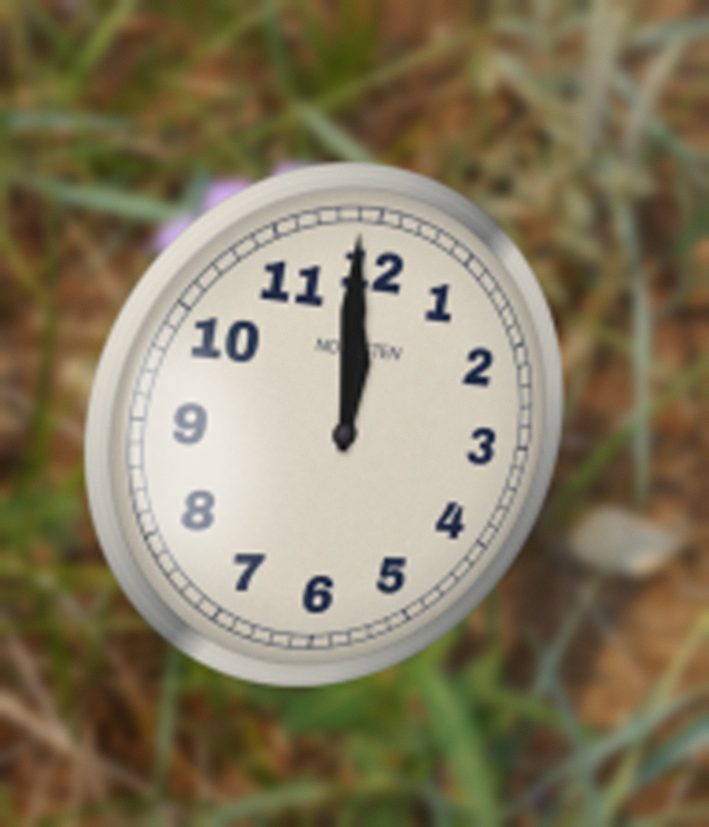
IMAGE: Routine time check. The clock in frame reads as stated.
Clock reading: 11:59
